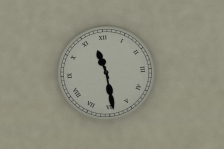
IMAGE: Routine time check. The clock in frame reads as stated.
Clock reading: 11:29
